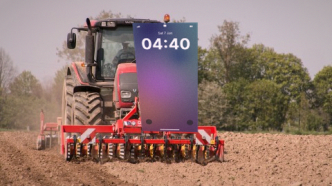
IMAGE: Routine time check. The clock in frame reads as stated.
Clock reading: 4:40
